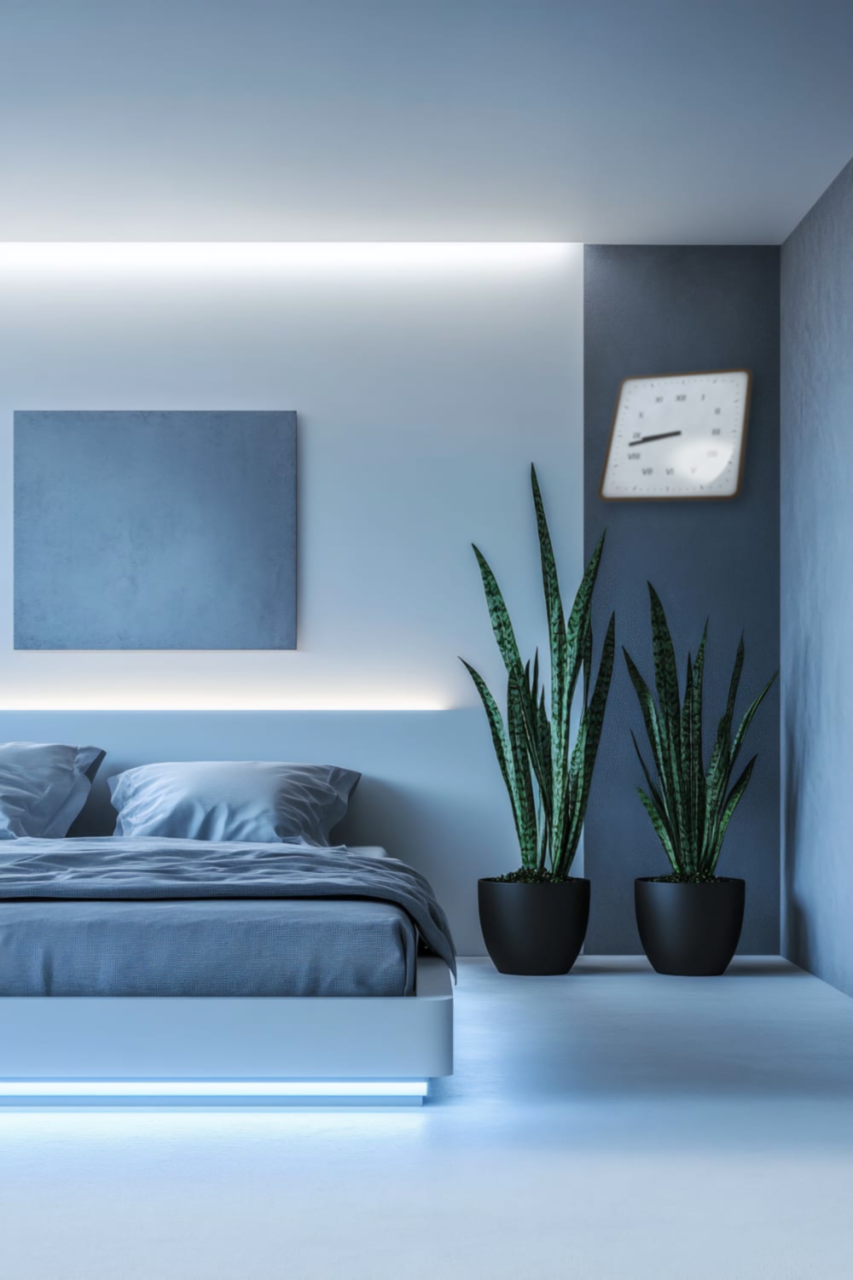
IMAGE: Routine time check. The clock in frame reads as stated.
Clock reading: 8:43
